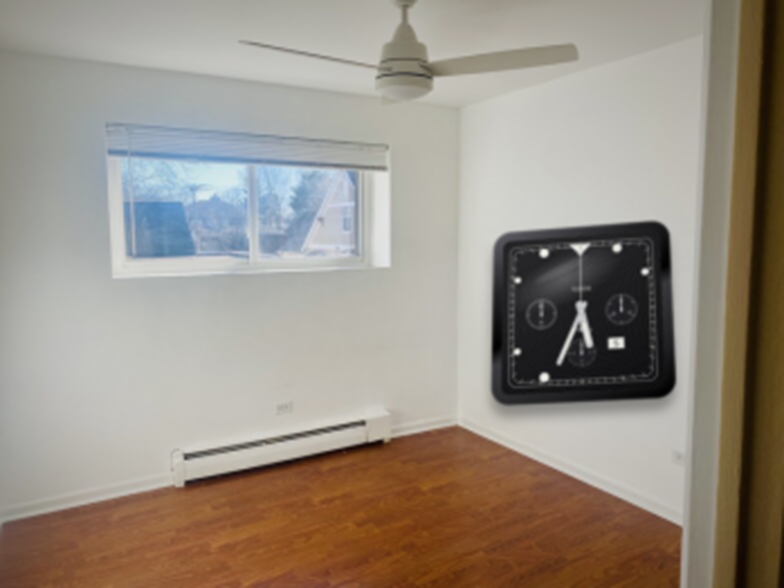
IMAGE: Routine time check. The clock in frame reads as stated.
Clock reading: 5:34
